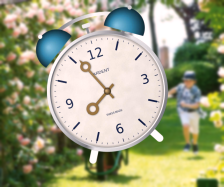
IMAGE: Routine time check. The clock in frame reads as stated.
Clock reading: 7:56
